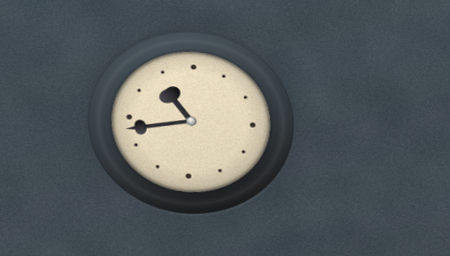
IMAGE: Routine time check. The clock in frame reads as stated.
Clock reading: 10:43
